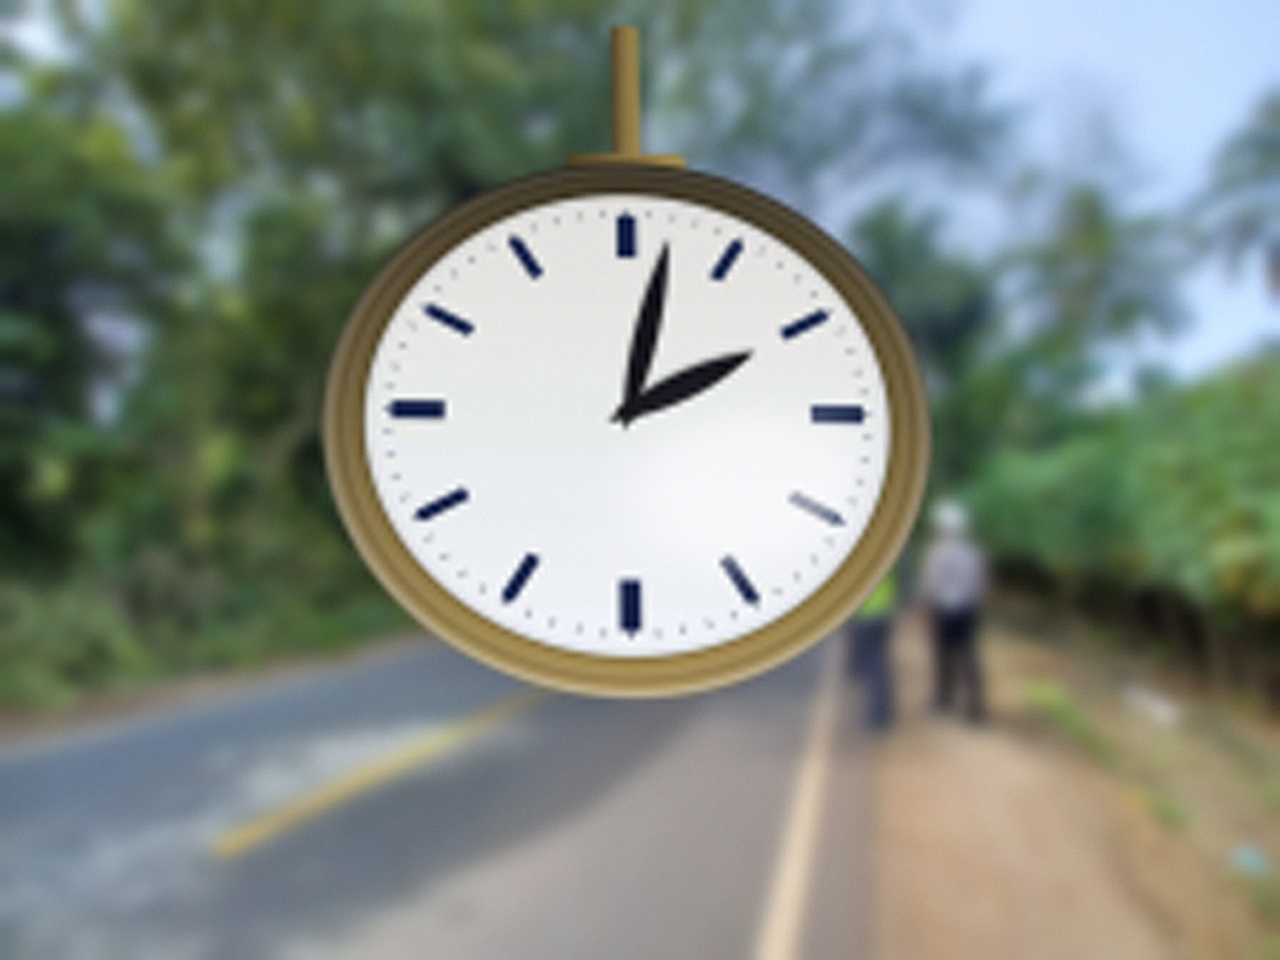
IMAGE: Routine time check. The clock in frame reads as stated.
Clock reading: 2:02
